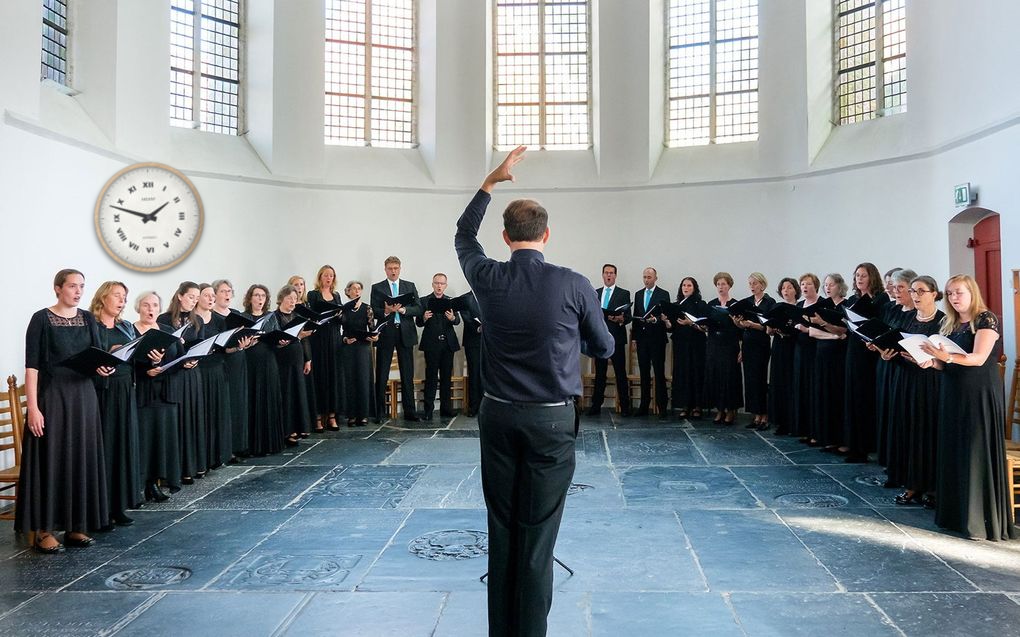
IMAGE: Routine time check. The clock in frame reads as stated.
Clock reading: 1:48
